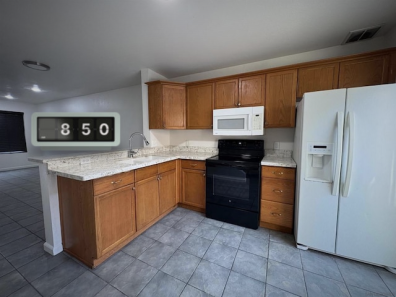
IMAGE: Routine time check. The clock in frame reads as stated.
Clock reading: 8:50
